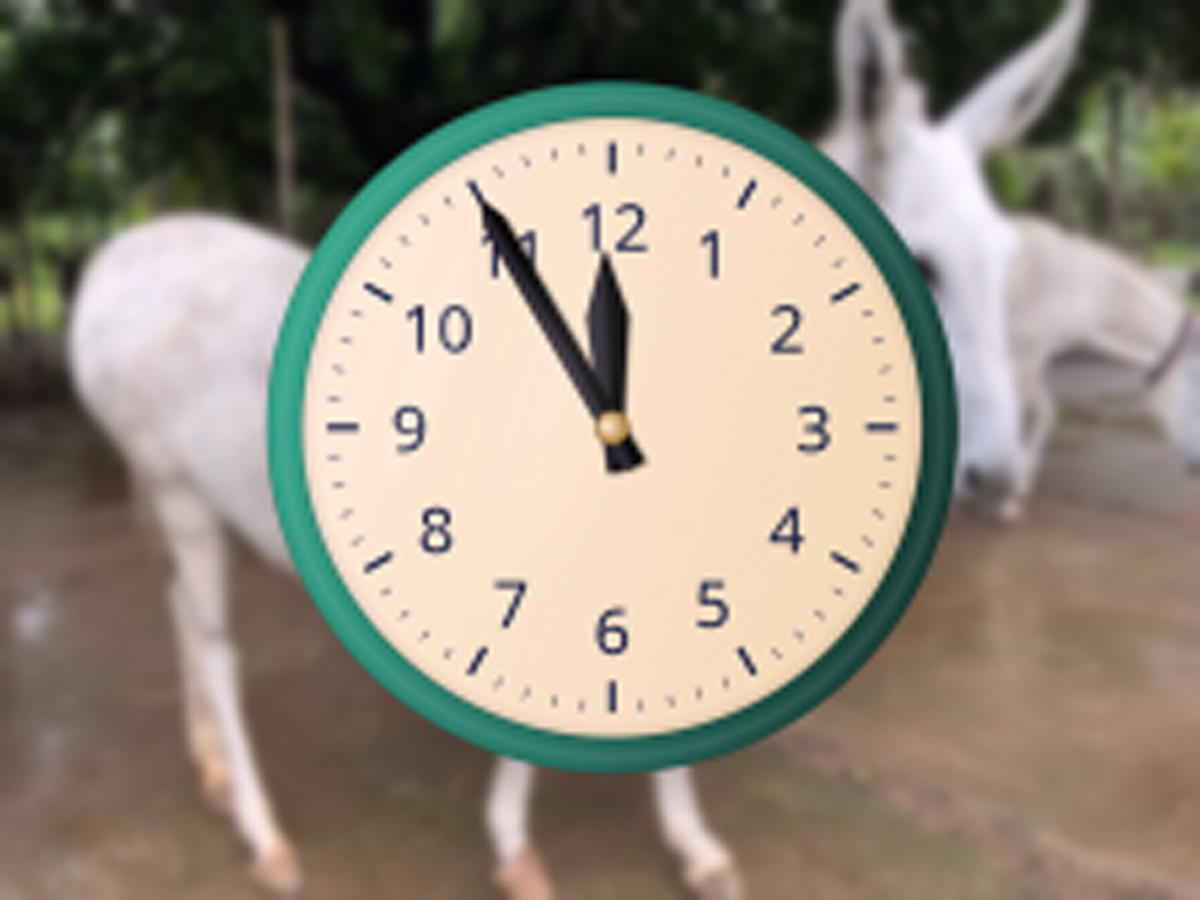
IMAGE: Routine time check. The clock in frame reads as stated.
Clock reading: 11:55
